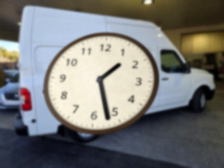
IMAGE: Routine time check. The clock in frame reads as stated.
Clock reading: 1:27
